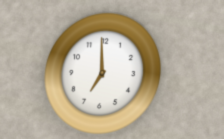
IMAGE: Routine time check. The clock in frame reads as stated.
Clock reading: 6:59
